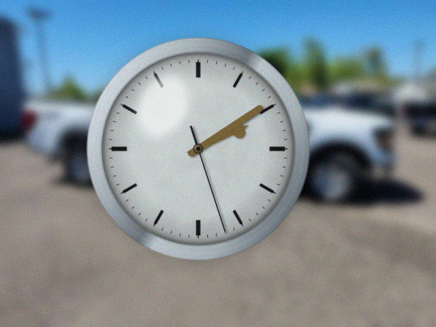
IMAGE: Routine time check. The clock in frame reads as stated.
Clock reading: 2:09:27
